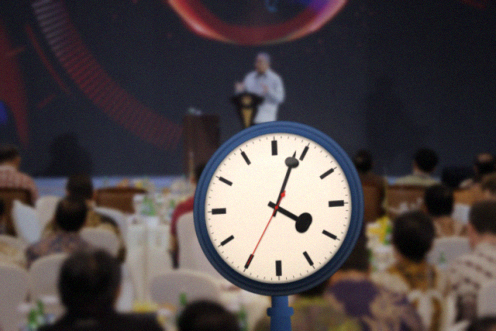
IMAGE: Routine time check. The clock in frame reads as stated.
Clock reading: 4:03:35
